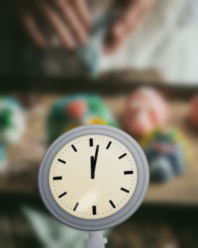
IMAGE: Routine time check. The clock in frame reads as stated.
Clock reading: 12:02
